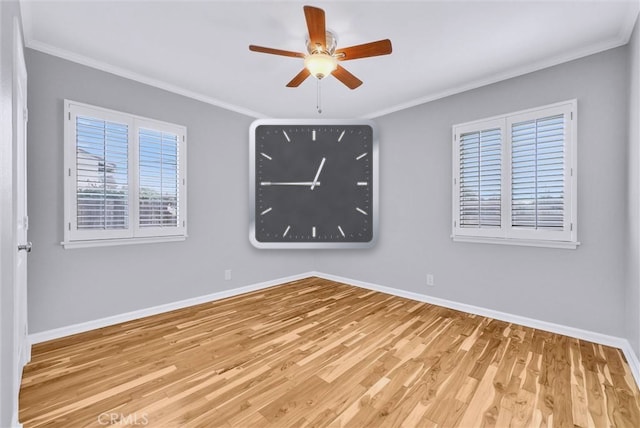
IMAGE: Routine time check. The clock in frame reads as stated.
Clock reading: 12:45
